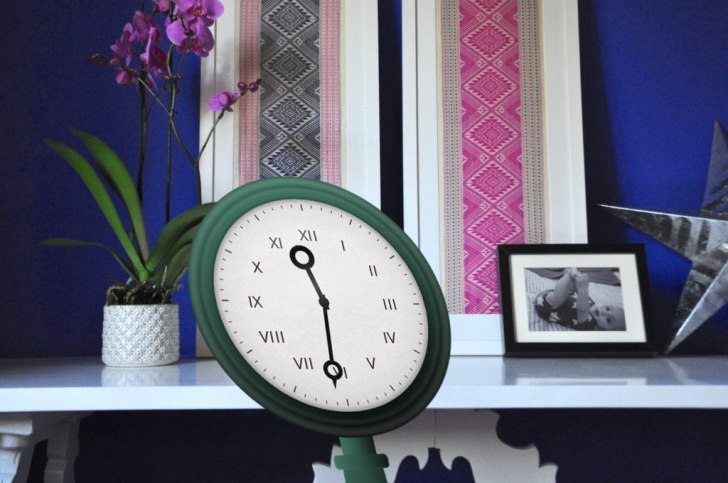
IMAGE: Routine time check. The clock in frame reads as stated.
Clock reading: 11:31
